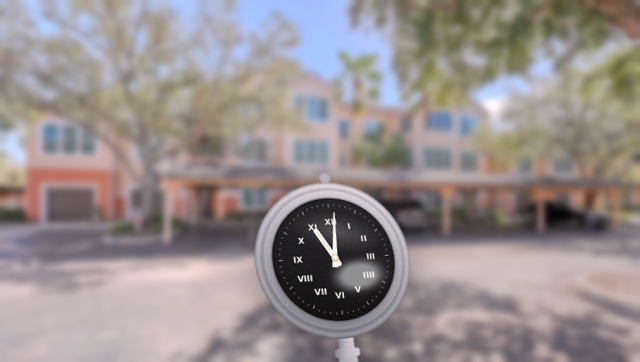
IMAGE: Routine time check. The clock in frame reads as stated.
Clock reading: 11:01
